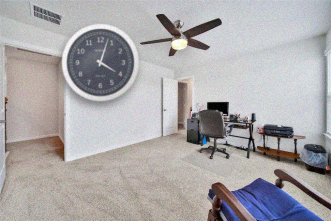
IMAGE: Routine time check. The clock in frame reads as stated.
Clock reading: 4:03
